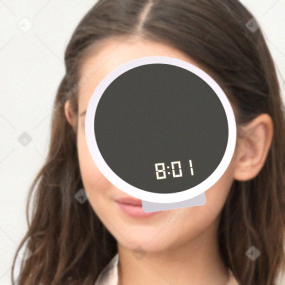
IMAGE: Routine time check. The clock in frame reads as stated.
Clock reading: 8:01
